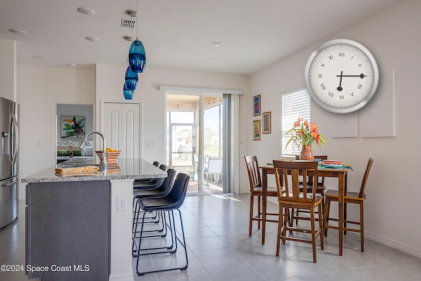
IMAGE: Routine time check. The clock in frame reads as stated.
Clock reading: 6:15
